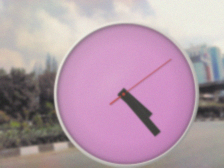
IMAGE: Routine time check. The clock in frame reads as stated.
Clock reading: 4:23:09
